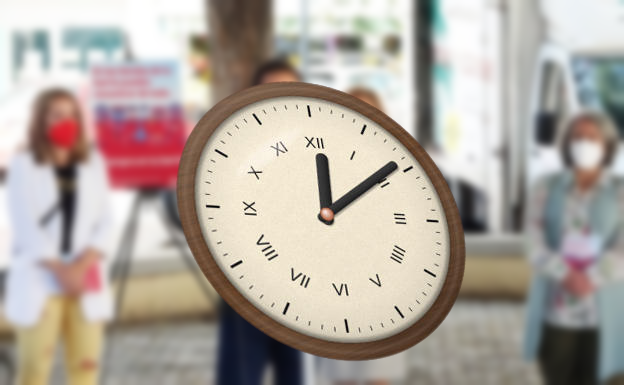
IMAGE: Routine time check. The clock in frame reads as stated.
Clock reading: 12:09
